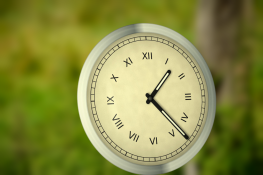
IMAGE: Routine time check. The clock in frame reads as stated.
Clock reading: 1:23
